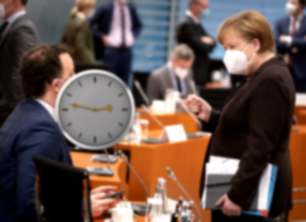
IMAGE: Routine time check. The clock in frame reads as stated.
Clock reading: 2:47
